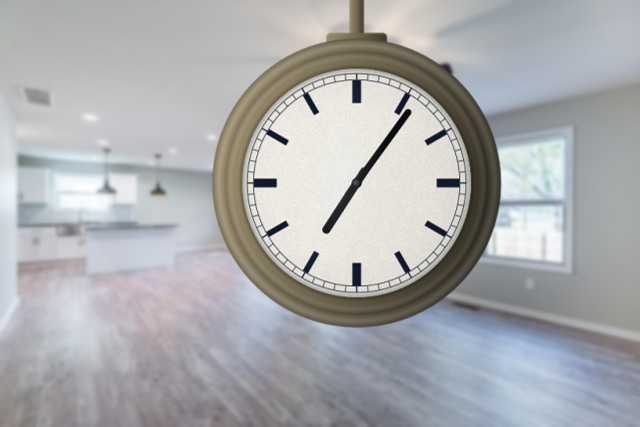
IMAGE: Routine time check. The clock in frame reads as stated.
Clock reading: 7:06
